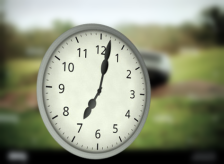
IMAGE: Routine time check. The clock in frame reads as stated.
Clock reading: 7:02
